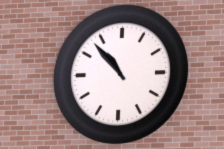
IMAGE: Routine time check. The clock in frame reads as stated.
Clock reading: 10:53
